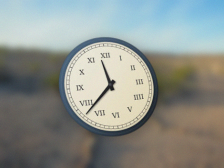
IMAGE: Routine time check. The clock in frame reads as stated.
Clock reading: 11:38
